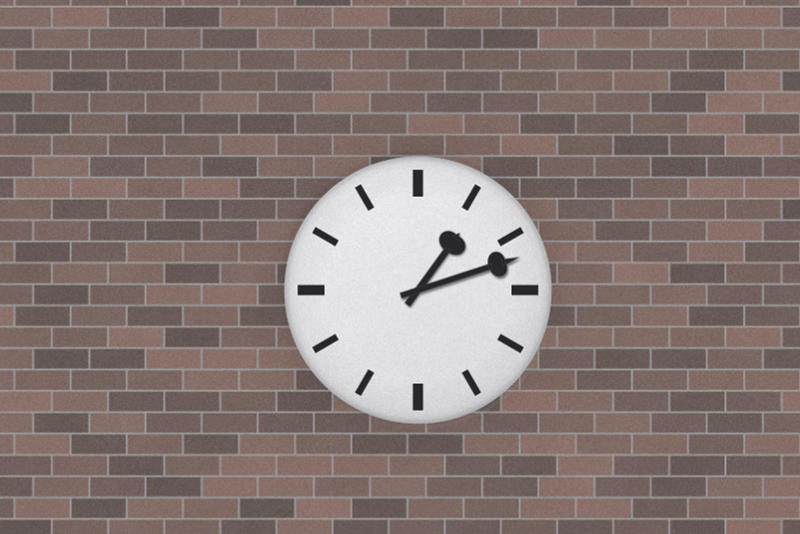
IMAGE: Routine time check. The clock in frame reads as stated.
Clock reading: 1:12
